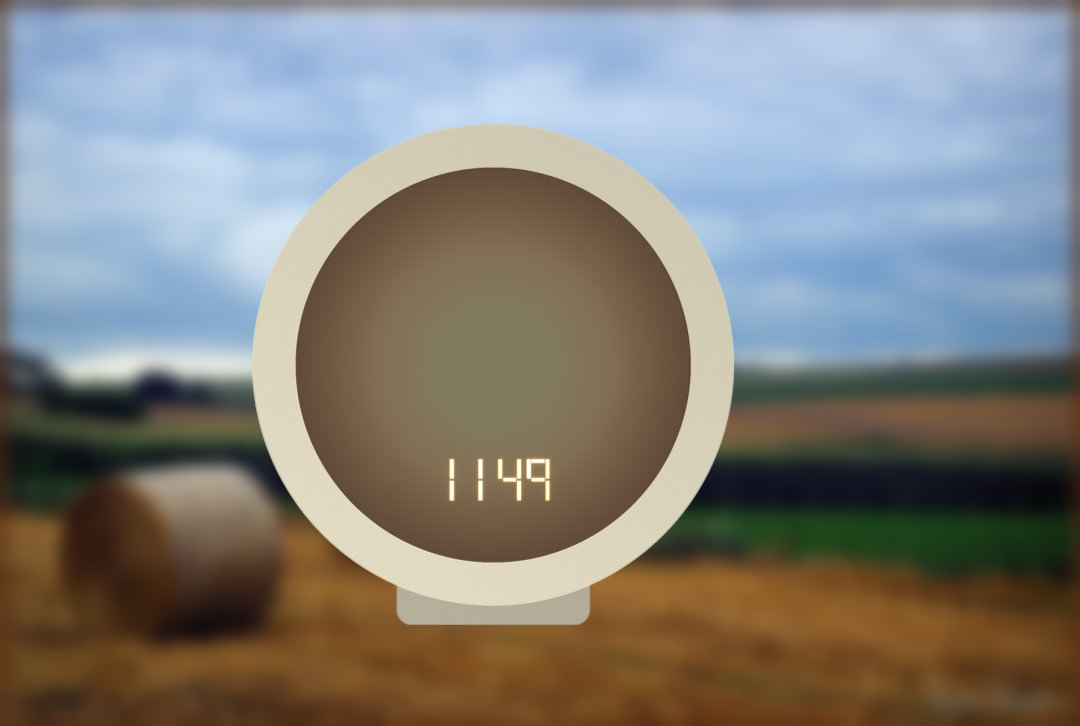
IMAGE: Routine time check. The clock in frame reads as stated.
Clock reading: 11:49
